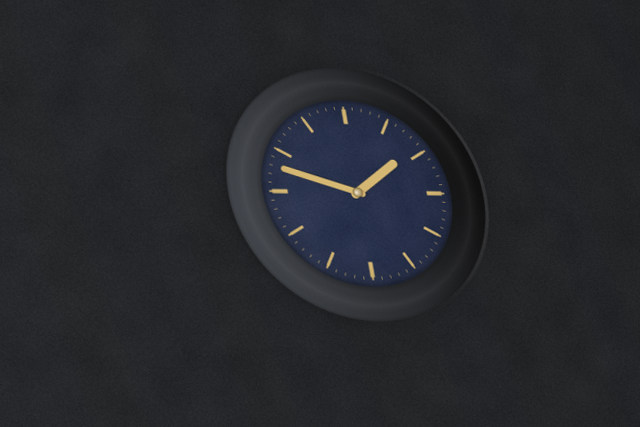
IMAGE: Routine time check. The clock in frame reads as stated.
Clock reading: 1:48
